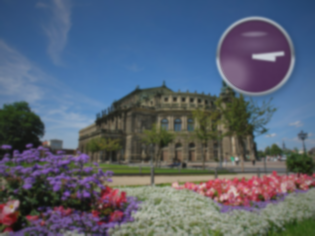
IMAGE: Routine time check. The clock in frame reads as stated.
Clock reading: 3:14
